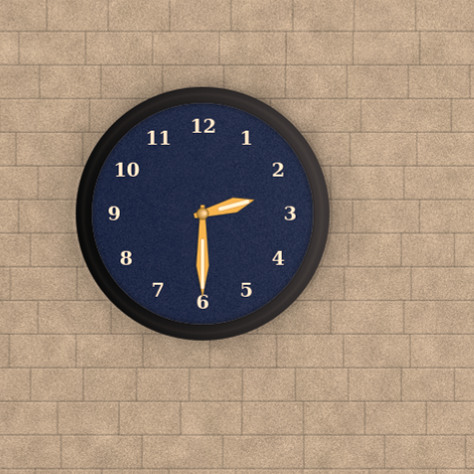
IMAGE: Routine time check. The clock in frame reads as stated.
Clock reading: 2:30
